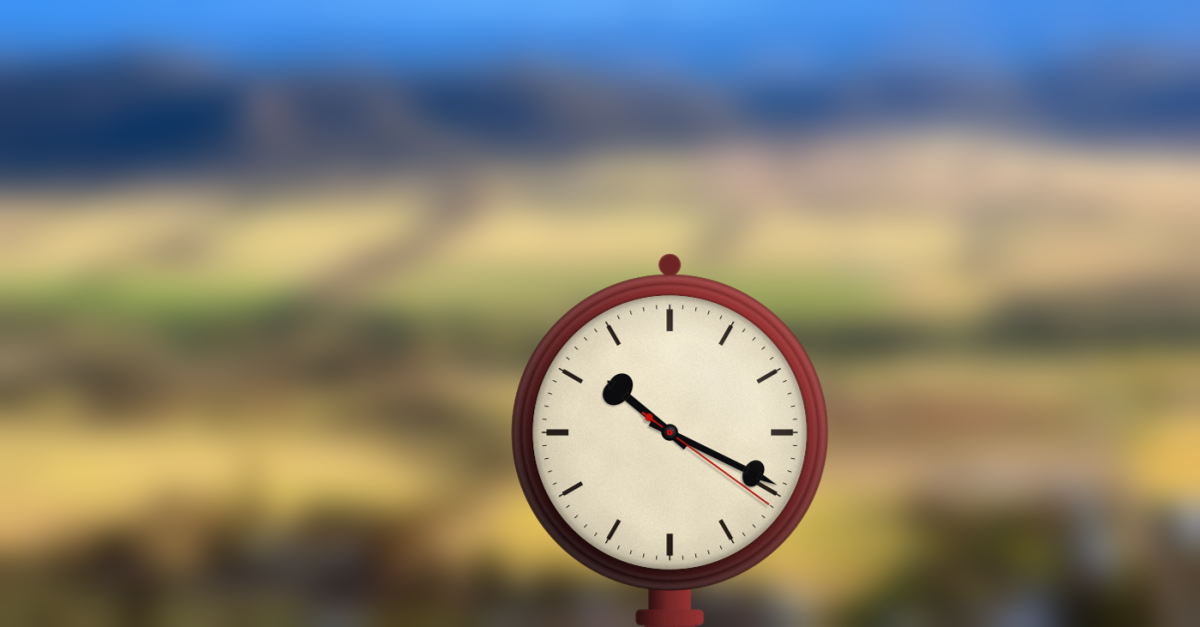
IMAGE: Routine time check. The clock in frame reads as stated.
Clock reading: 10:19:21
